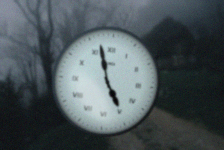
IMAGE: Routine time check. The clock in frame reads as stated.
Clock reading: 4:57
